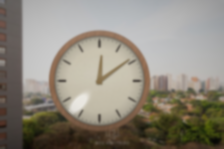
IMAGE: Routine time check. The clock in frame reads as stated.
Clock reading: 12:09
